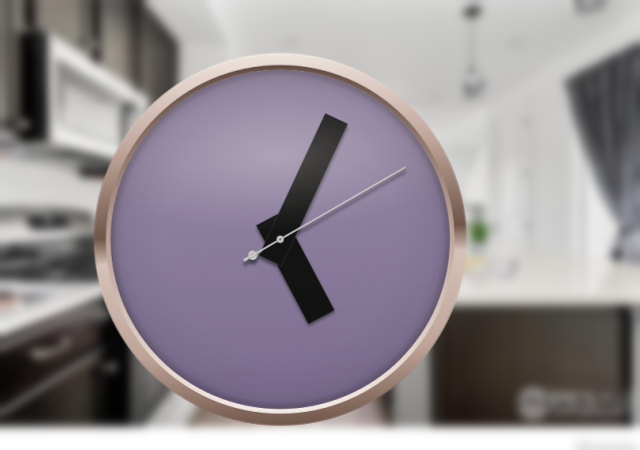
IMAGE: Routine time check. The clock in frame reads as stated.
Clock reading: 5:04:10
